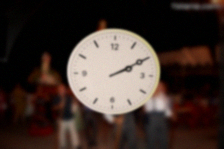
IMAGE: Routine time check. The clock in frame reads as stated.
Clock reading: 2:10
